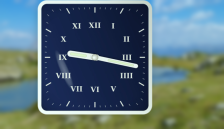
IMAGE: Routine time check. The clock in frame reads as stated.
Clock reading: 9:17
